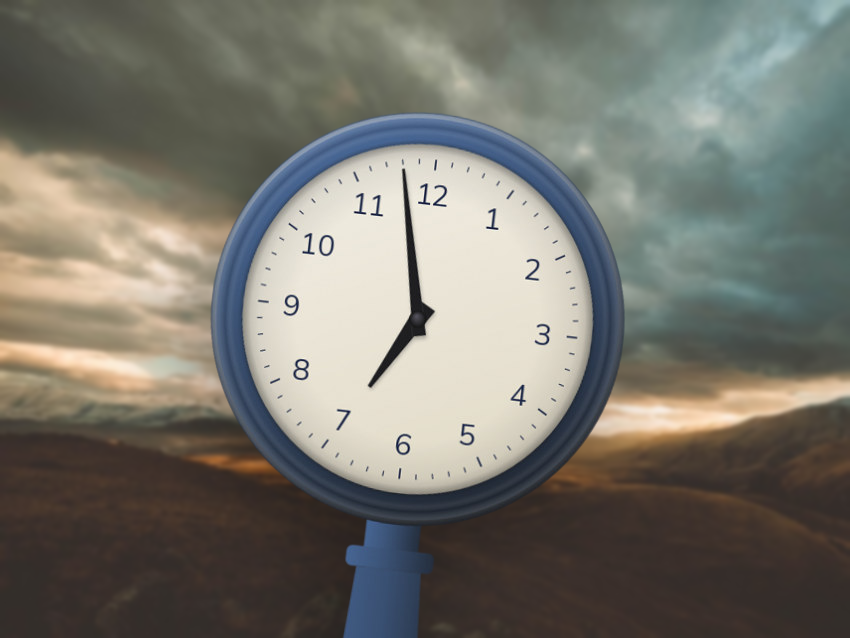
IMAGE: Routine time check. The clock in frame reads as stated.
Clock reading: 6:58
